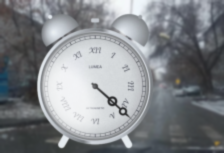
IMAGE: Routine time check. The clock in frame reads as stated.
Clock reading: 4:22
